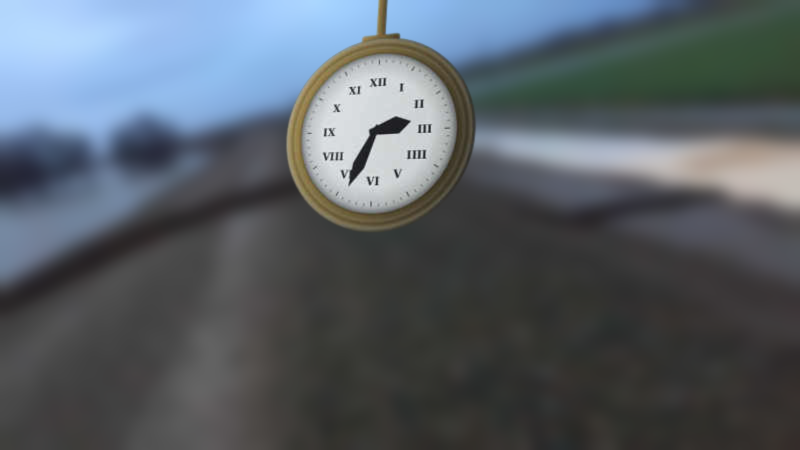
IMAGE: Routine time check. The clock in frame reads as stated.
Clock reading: 2:34
